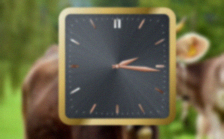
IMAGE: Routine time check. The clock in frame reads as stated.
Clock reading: 2:16
